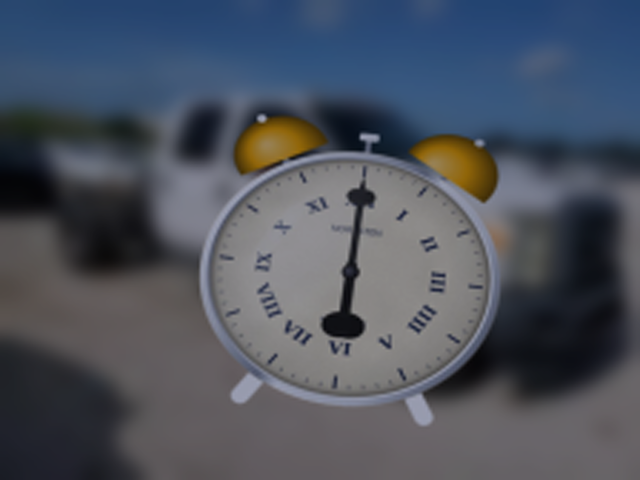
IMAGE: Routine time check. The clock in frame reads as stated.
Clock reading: 6:00
